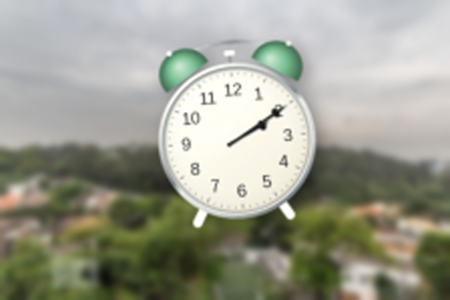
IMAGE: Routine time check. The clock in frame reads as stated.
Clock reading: 2:10
